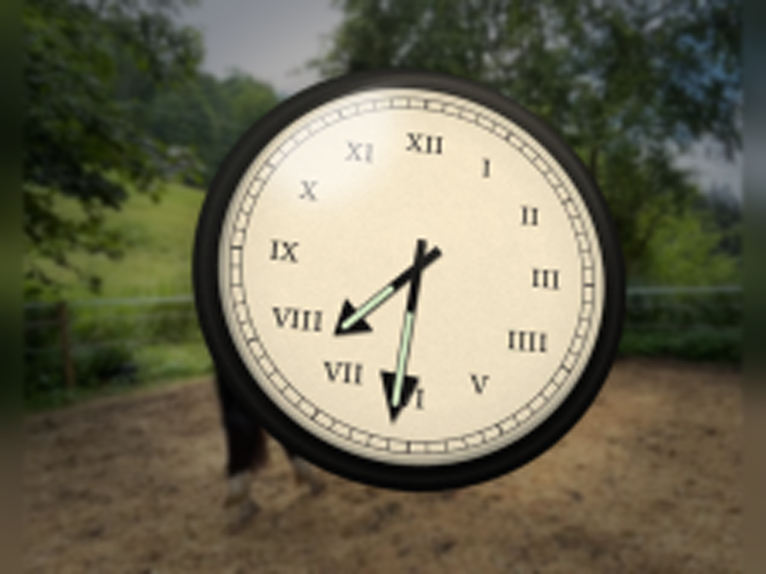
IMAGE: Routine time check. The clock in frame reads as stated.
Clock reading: 7:31
